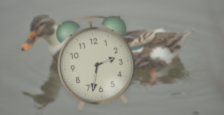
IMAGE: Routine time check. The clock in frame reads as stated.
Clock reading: 2:33
